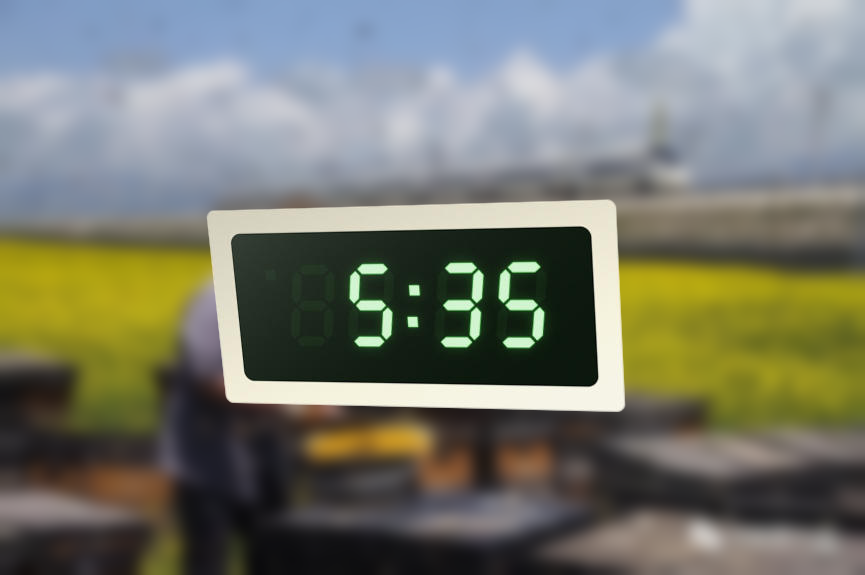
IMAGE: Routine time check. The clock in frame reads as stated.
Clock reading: 5:35
